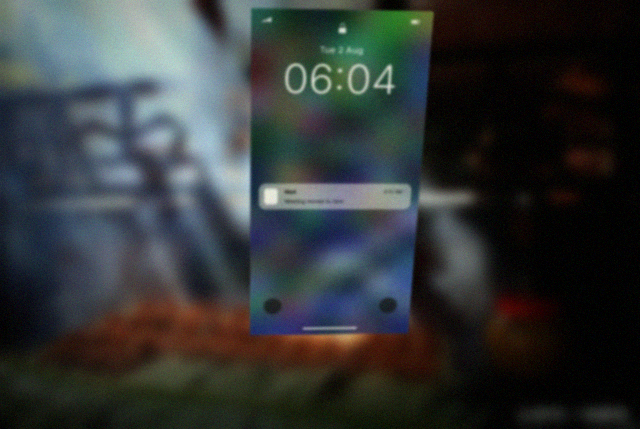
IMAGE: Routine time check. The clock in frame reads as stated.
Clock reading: 6:04
